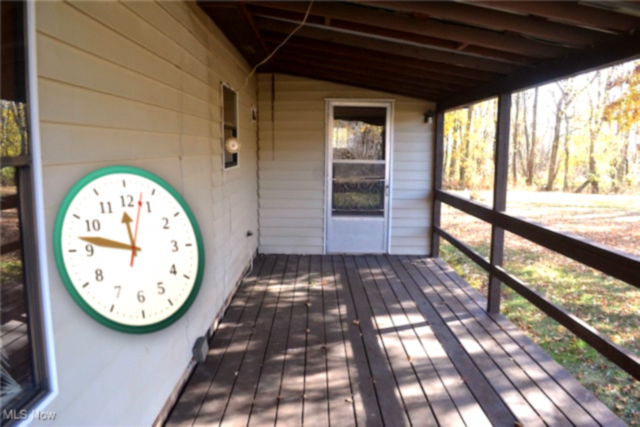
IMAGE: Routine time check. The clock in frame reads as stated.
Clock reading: 11:47:03
